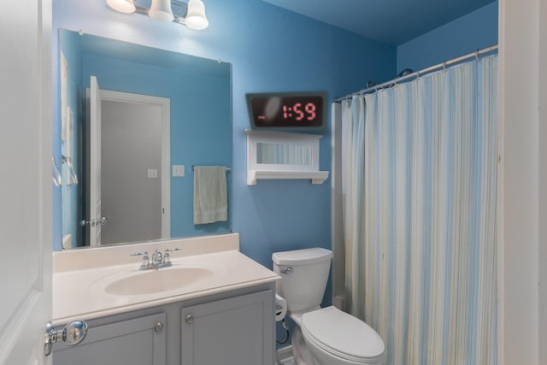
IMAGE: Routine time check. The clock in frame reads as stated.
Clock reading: 1:59
